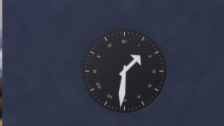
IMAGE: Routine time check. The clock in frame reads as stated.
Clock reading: 1:31
